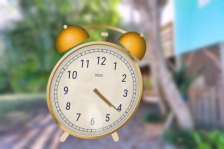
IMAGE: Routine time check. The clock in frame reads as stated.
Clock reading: 4:21
